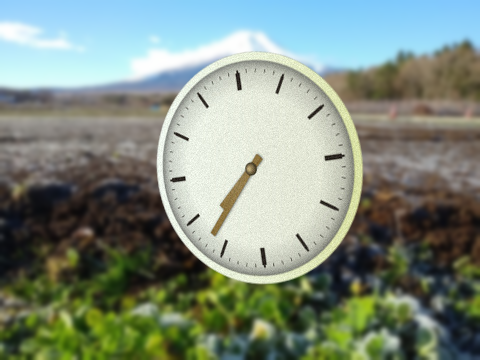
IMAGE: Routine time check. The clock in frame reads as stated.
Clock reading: 7:37
